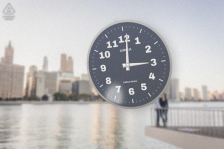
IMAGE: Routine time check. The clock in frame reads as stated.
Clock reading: 3:01
